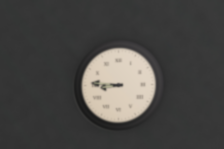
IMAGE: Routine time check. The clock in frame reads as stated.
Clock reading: 8:46
